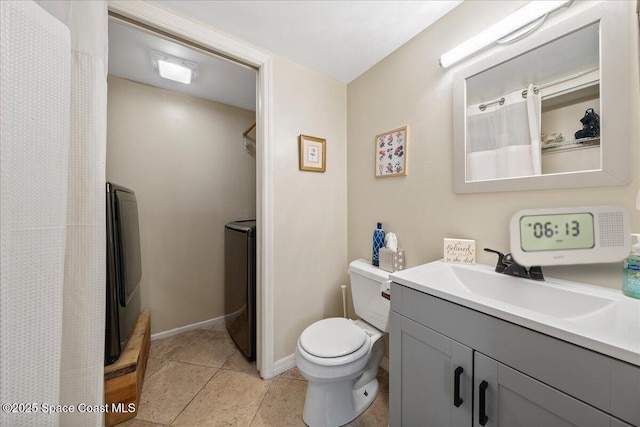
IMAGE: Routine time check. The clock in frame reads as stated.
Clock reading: 6:13
